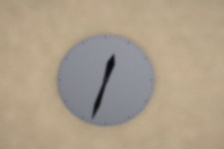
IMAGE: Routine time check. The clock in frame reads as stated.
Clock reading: 12:33
